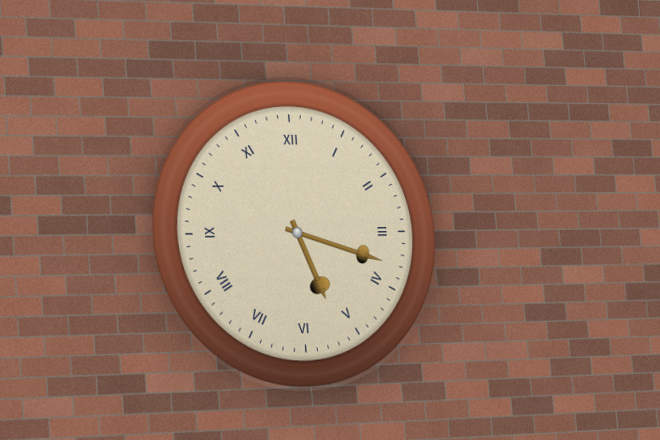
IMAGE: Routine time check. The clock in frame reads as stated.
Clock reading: 5:18
